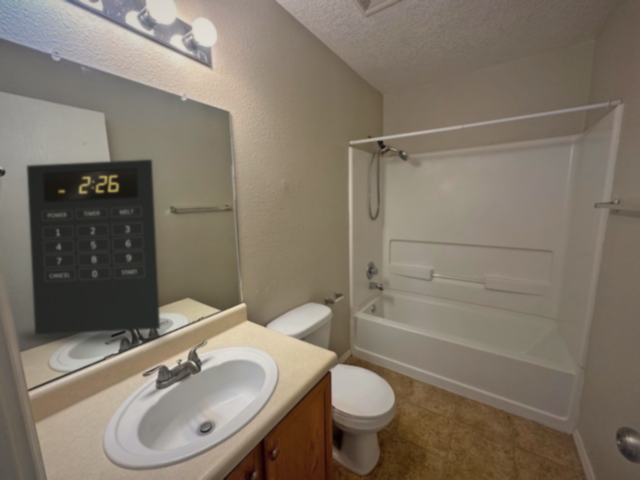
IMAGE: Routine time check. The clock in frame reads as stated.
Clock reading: 2:26
